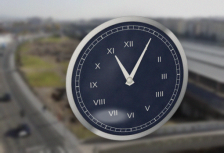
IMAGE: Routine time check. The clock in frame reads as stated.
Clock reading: 11:05
